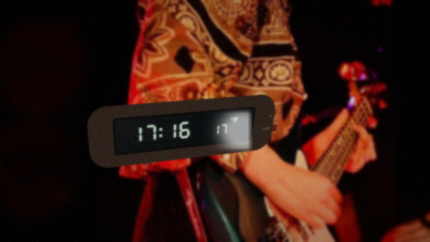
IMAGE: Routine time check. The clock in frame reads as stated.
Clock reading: 17:16
